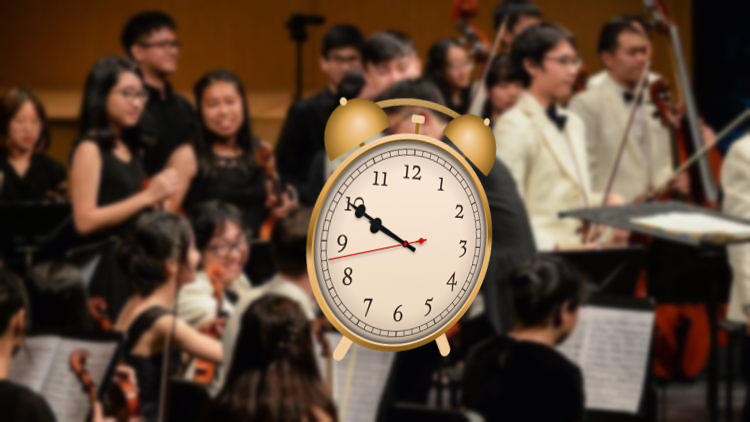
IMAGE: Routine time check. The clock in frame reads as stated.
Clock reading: 9:49:43
